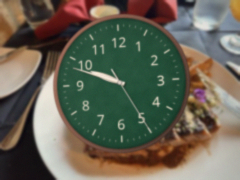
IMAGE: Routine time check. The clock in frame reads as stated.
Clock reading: 9:48:25
